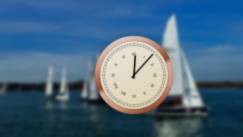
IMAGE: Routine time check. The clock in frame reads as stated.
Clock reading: 12:07
